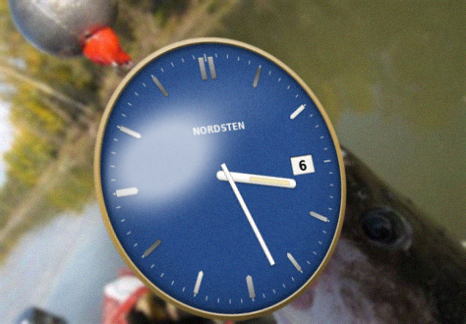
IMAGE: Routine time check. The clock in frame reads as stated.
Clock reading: 3:27
